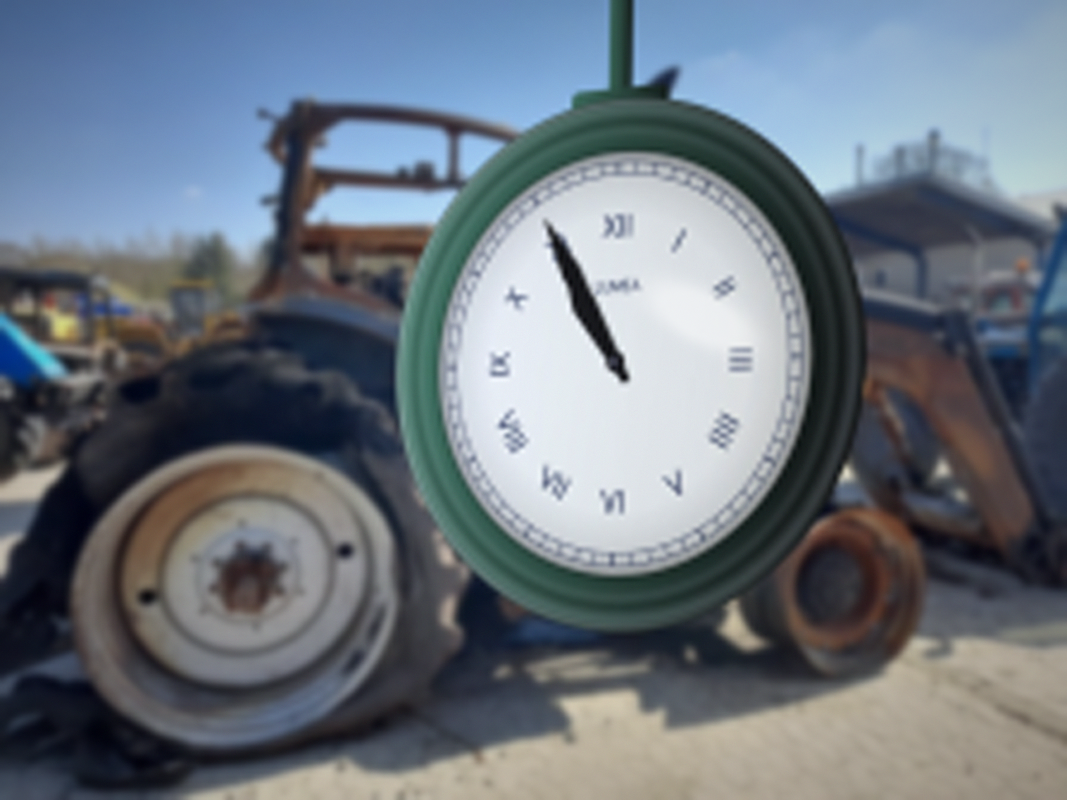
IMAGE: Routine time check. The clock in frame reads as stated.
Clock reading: 10:55
